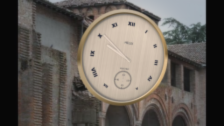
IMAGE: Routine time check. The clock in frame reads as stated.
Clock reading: 9:51
